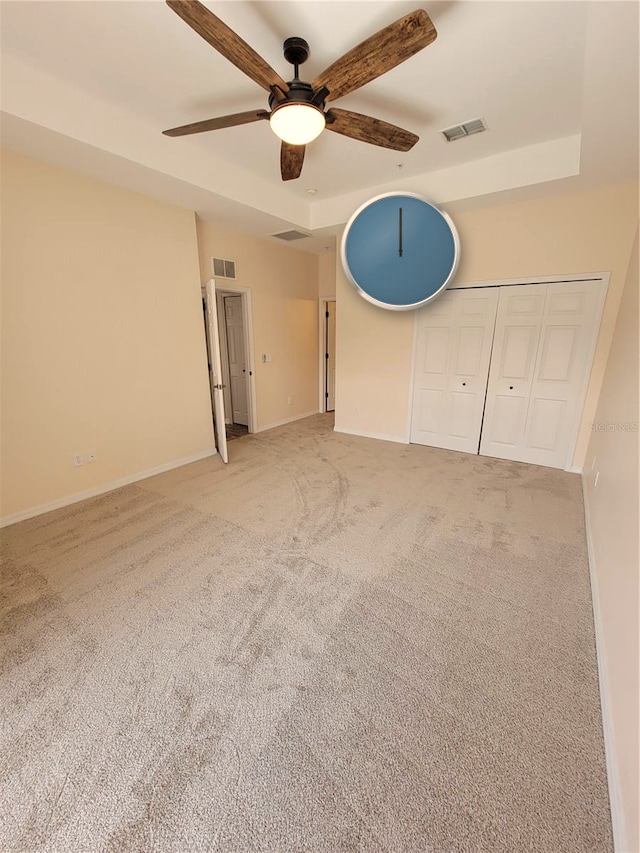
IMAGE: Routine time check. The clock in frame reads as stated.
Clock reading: 12:00
